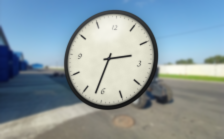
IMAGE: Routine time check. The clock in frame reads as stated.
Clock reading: 2:32
